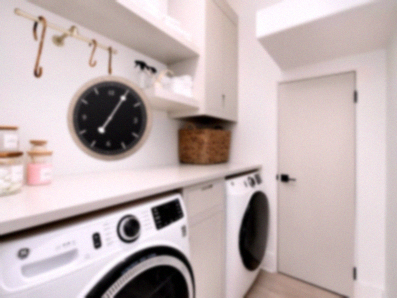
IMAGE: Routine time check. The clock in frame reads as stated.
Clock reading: 7:05
